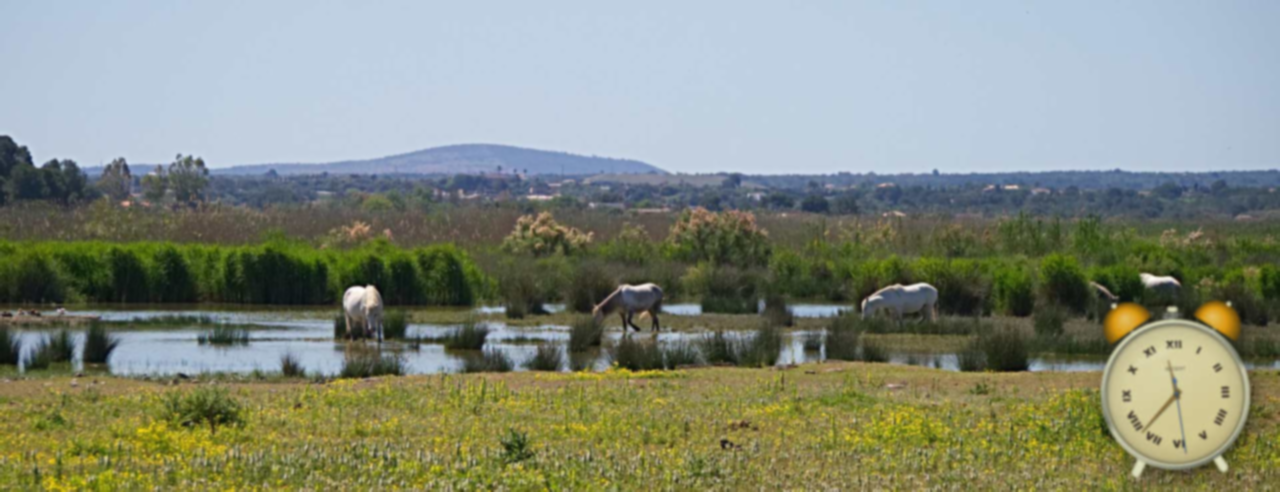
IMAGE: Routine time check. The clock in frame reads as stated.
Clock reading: 11:37:29
